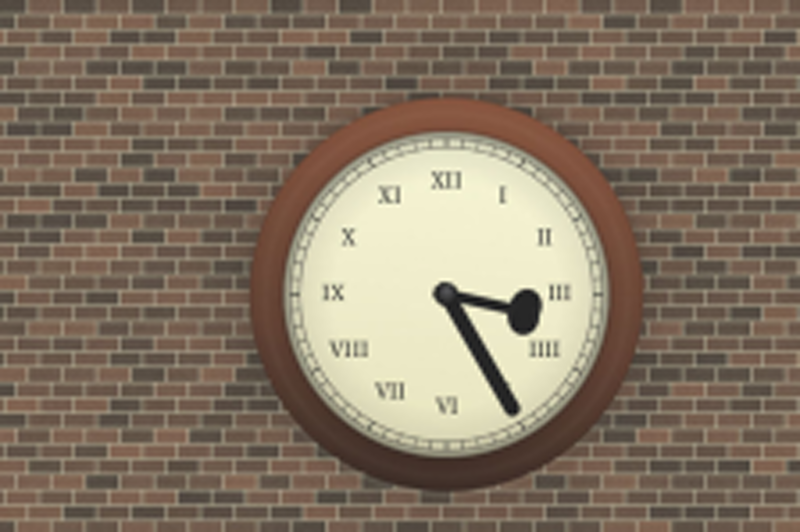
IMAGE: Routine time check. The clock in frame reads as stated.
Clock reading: 3:25
